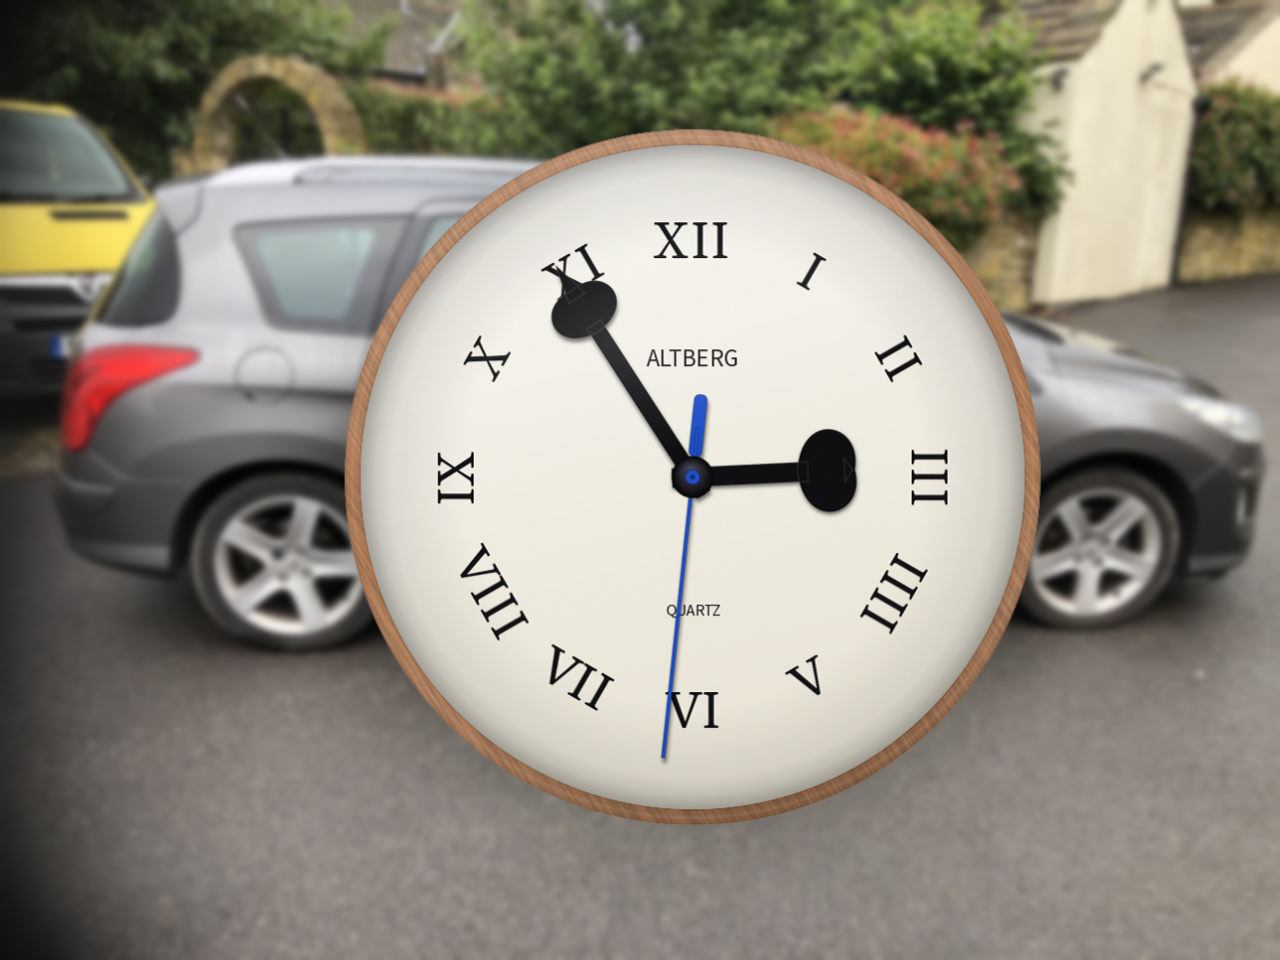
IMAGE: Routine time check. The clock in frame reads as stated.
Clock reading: 2:54:31
